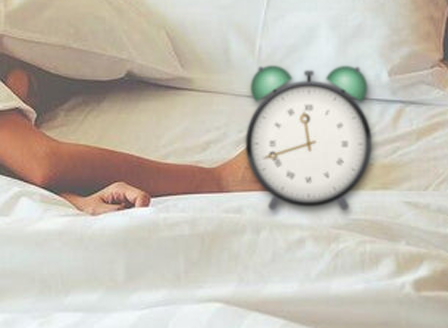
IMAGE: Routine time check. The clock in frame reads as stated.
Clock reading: 11:42
